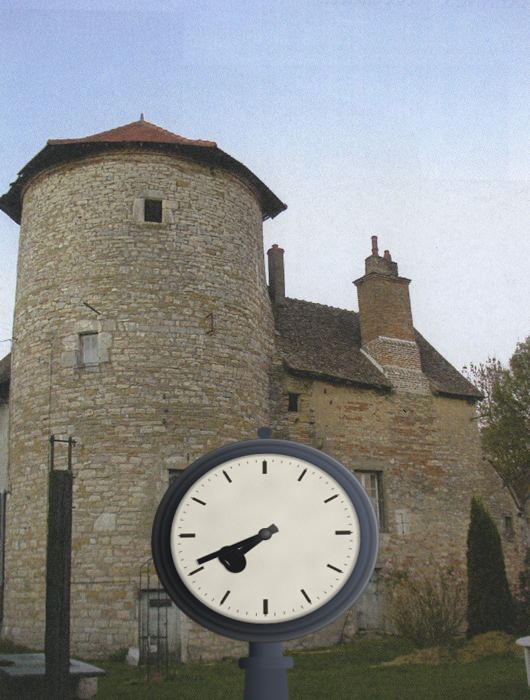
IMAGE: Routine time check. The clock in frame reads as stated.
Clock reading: 7:41
